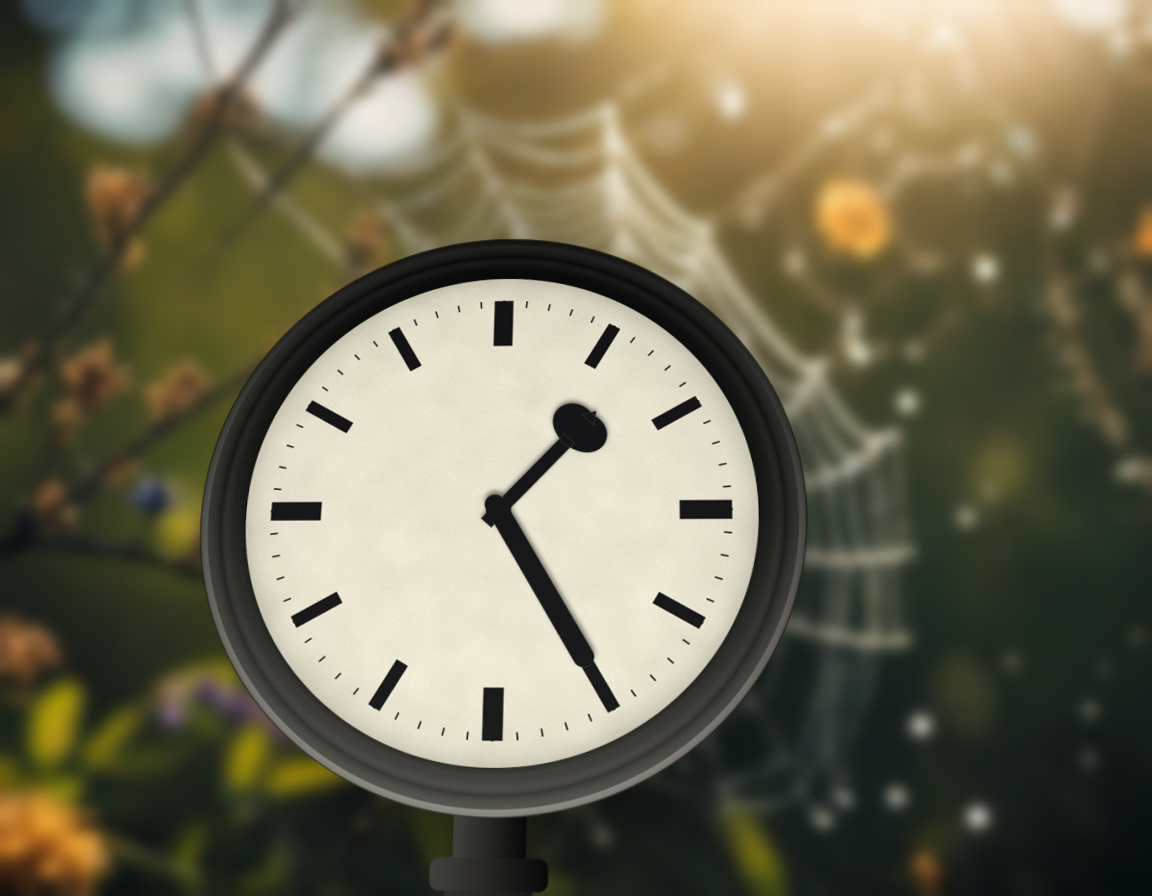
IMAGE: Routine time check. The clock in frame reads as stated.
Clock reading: 1:25
